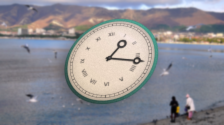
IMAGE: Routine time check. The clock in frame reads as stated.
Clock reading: 1:17
